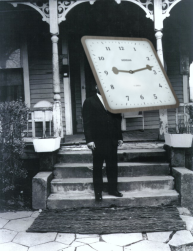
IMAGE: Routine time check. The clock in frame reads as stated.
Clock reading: 9:13
